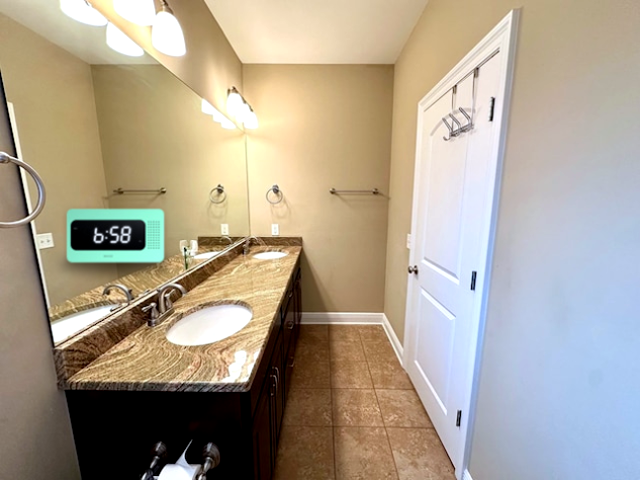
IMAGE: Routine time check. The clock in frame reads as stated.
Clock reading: 6:58
